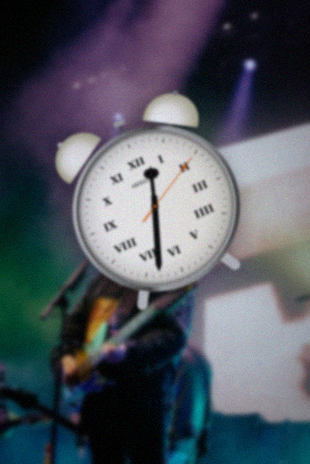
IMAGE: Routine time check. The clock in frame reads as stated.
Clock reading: 12:33:10
